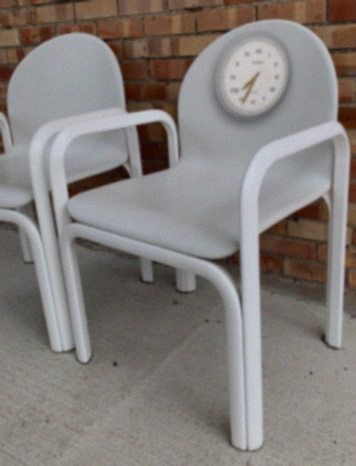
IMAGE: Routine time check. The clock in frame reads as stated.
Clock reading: 7:34
